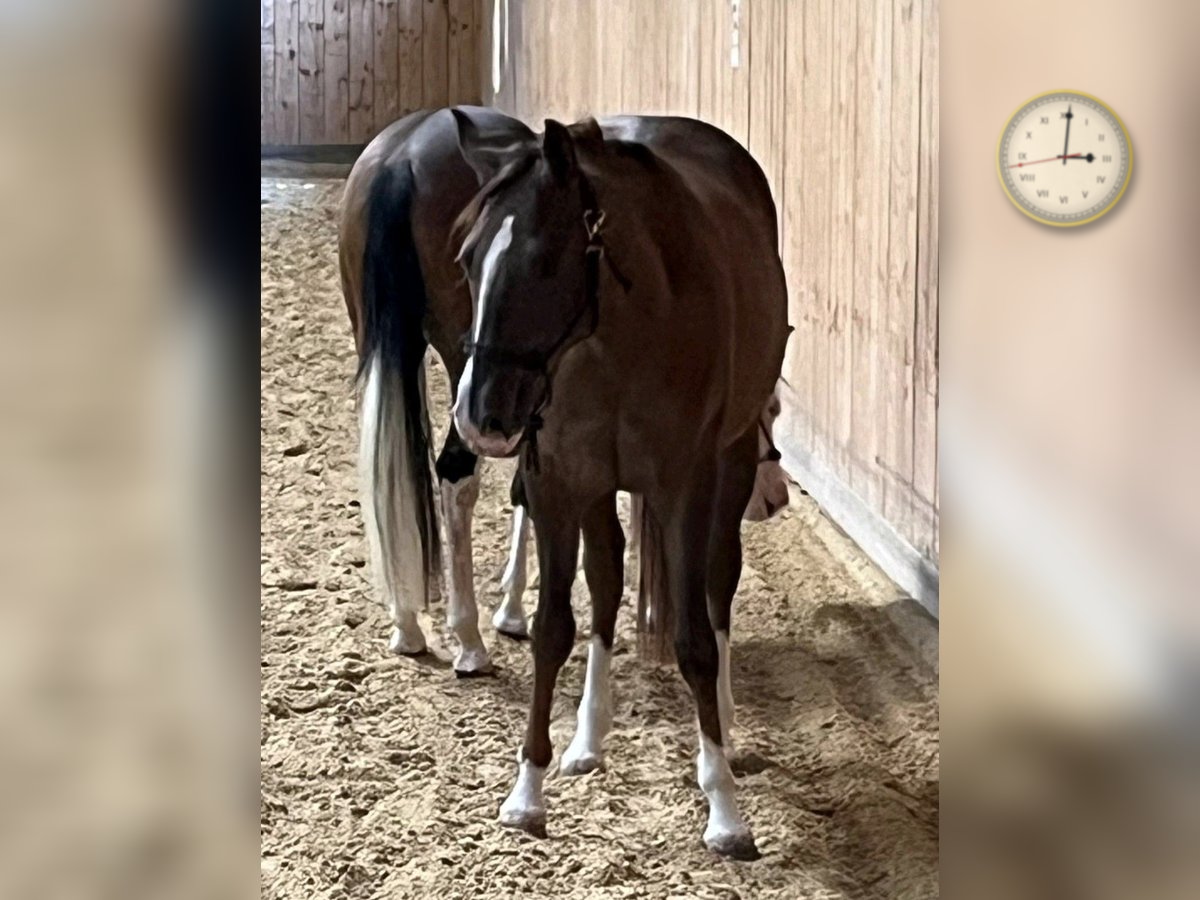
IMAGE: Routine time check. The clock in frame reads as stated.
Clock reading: 3:00:43
